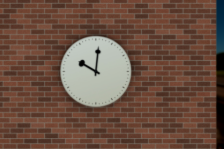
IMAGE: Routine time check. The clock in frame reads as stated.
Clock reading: 10:01
